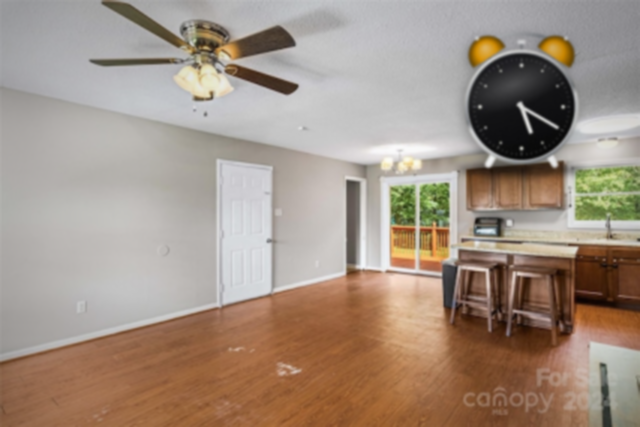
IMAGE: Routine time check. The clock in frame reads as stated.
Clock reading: 5:20
